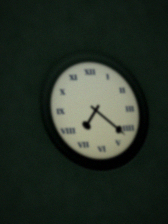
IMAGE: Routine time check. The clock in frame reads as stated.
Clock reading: 7:22
